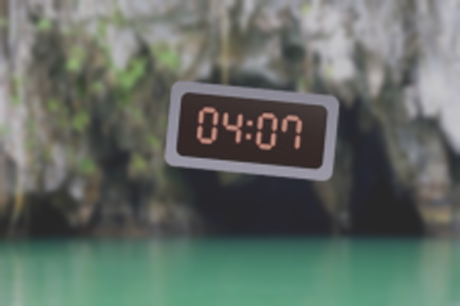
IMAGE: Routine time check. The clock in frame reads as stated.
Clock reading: 4:07
